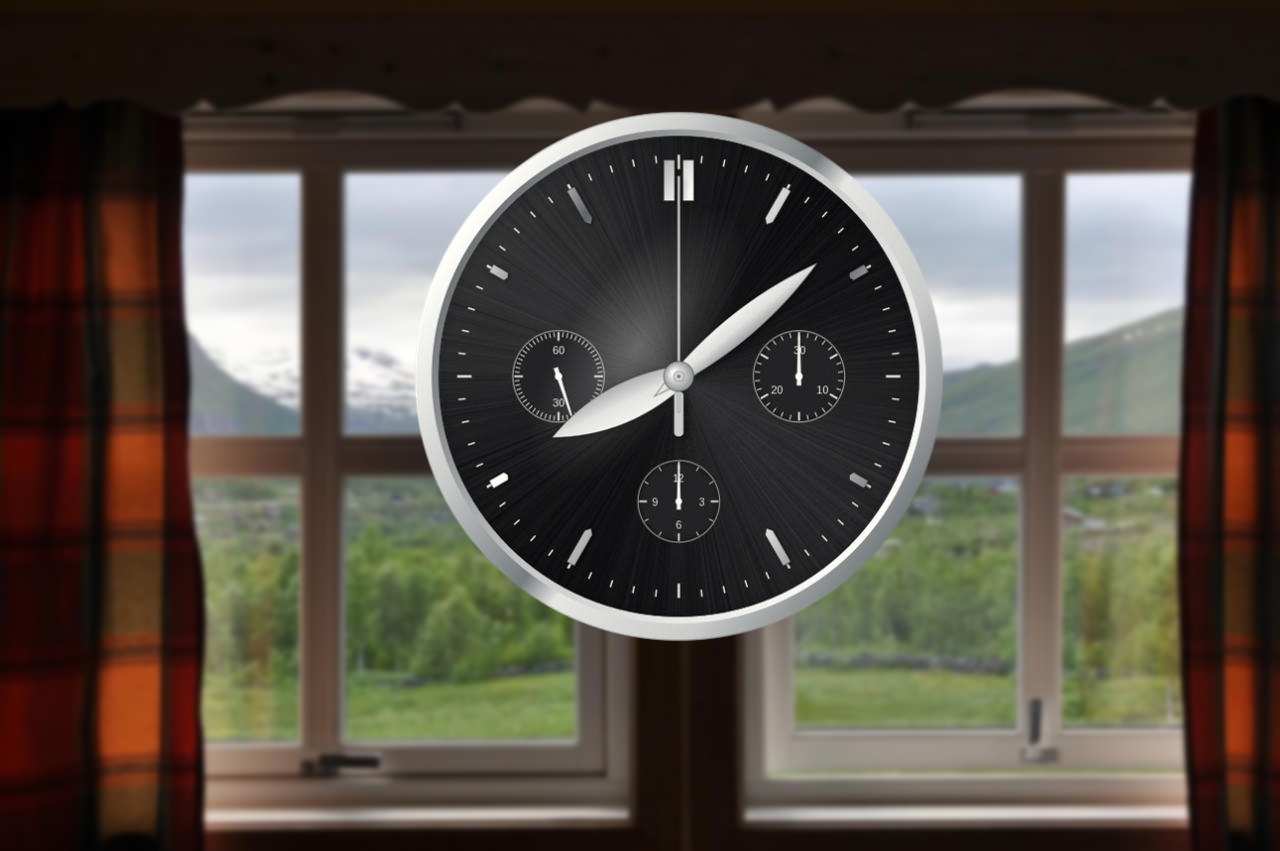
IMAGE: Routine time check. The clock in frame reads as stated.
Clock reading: 8:08:27
